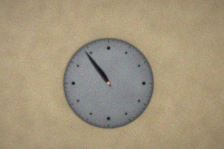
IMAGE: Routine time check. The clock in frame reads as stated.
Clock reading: 10:54
